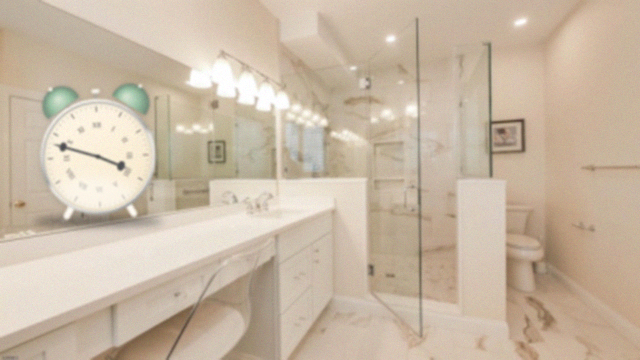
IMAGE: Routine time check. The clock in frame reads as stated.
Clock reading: 3:48
